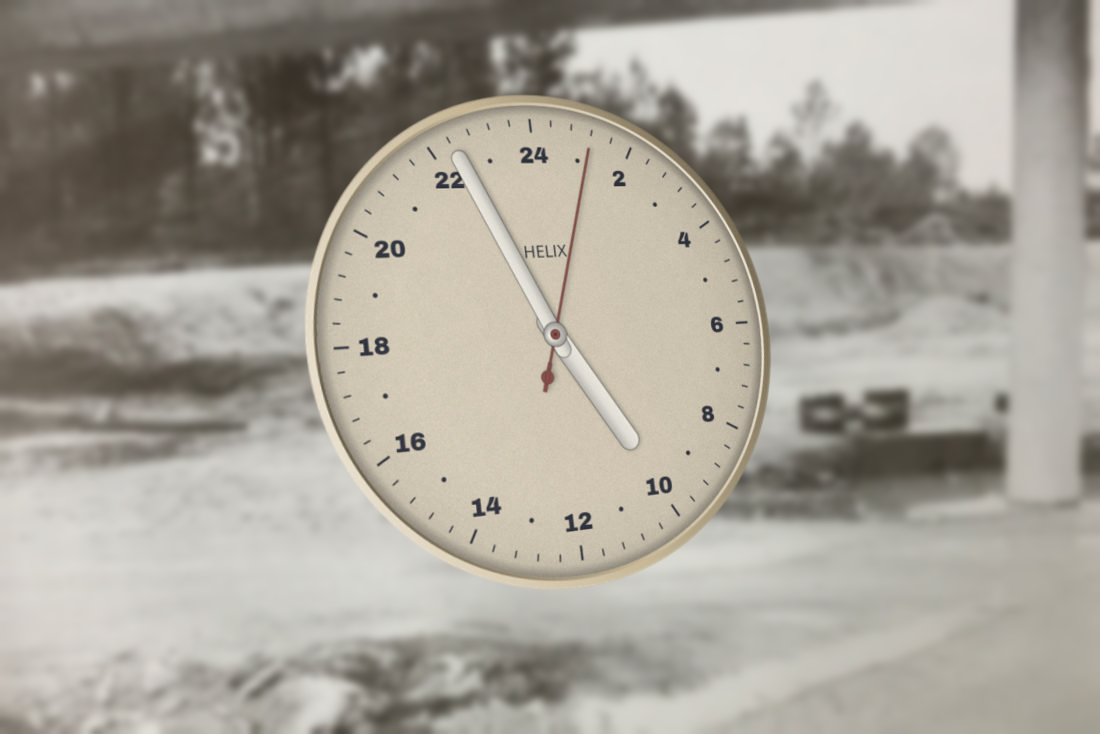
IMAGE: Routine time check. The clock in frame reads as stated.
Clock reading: 9:56:03
